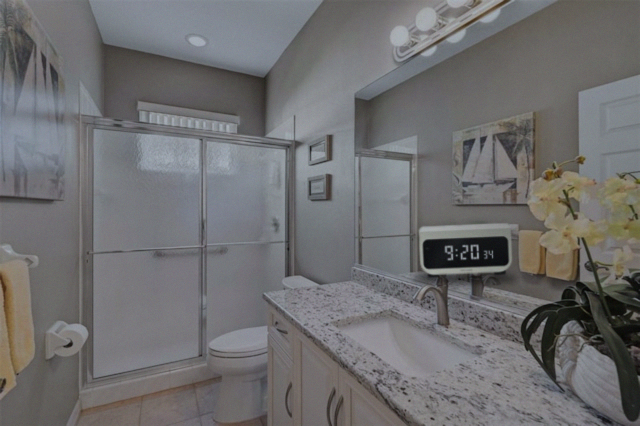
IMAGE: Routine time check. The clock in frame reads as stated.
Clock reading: 9:20
